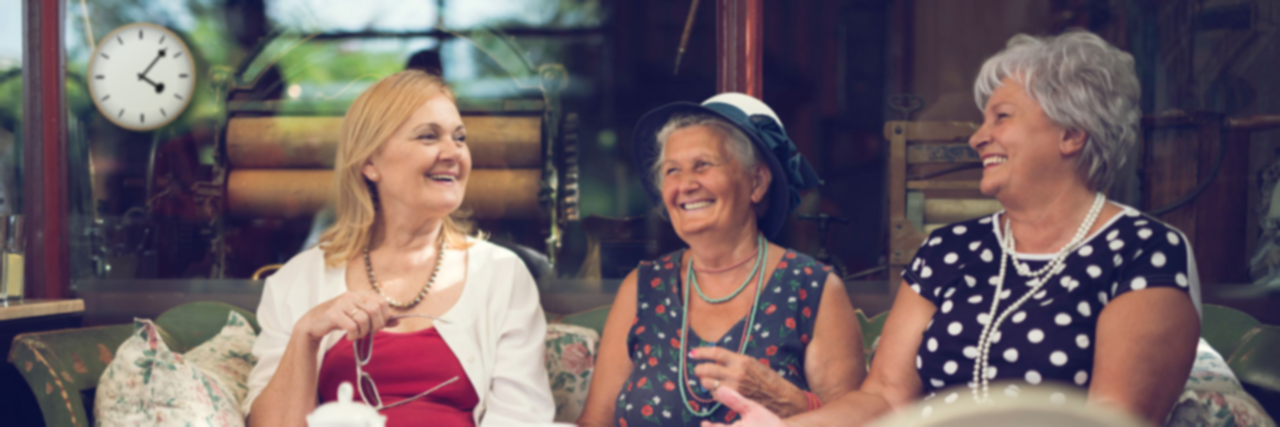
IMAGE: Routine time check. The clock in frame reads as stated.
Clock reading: 4:07
